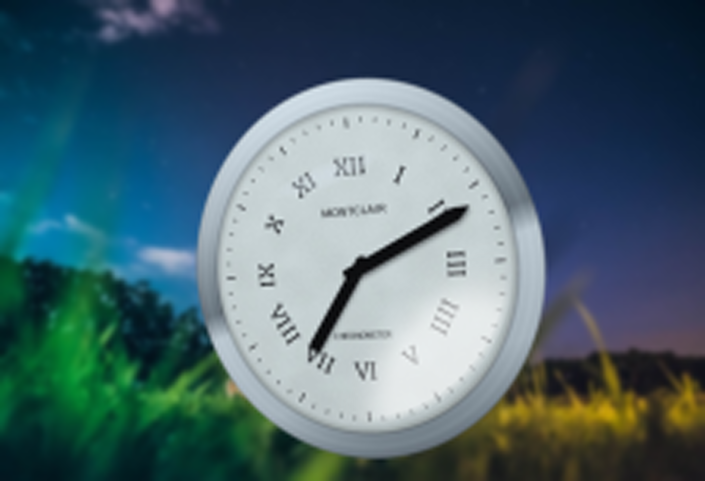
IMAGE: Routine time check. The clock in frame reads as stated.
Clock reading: 7:11
